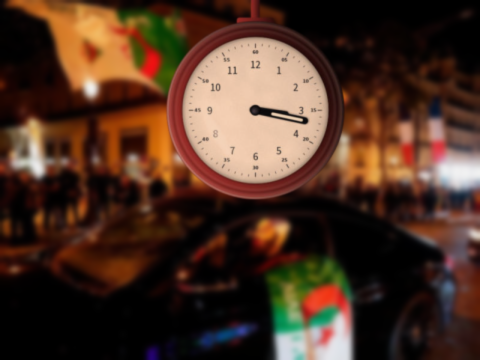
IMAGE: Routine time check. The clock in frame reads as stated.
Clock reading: 3:17
